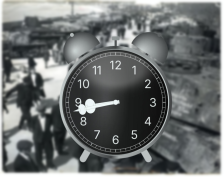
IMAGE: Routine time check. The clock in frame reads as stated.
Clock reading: 8:43
